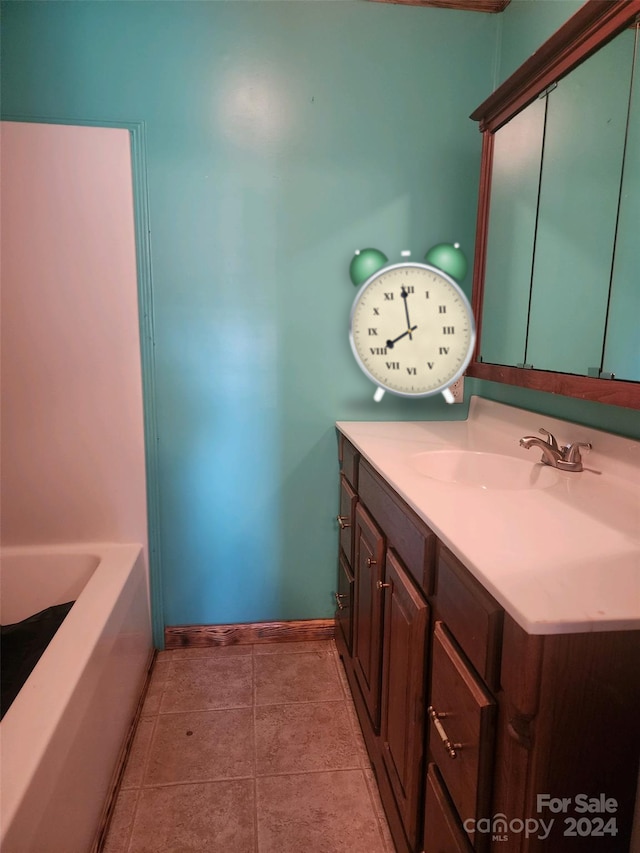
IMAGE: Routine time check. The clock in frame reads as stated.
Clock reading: 7:59
